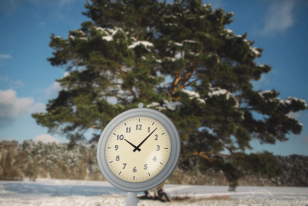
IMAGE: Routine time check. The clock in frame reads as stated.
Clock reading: 10:07
